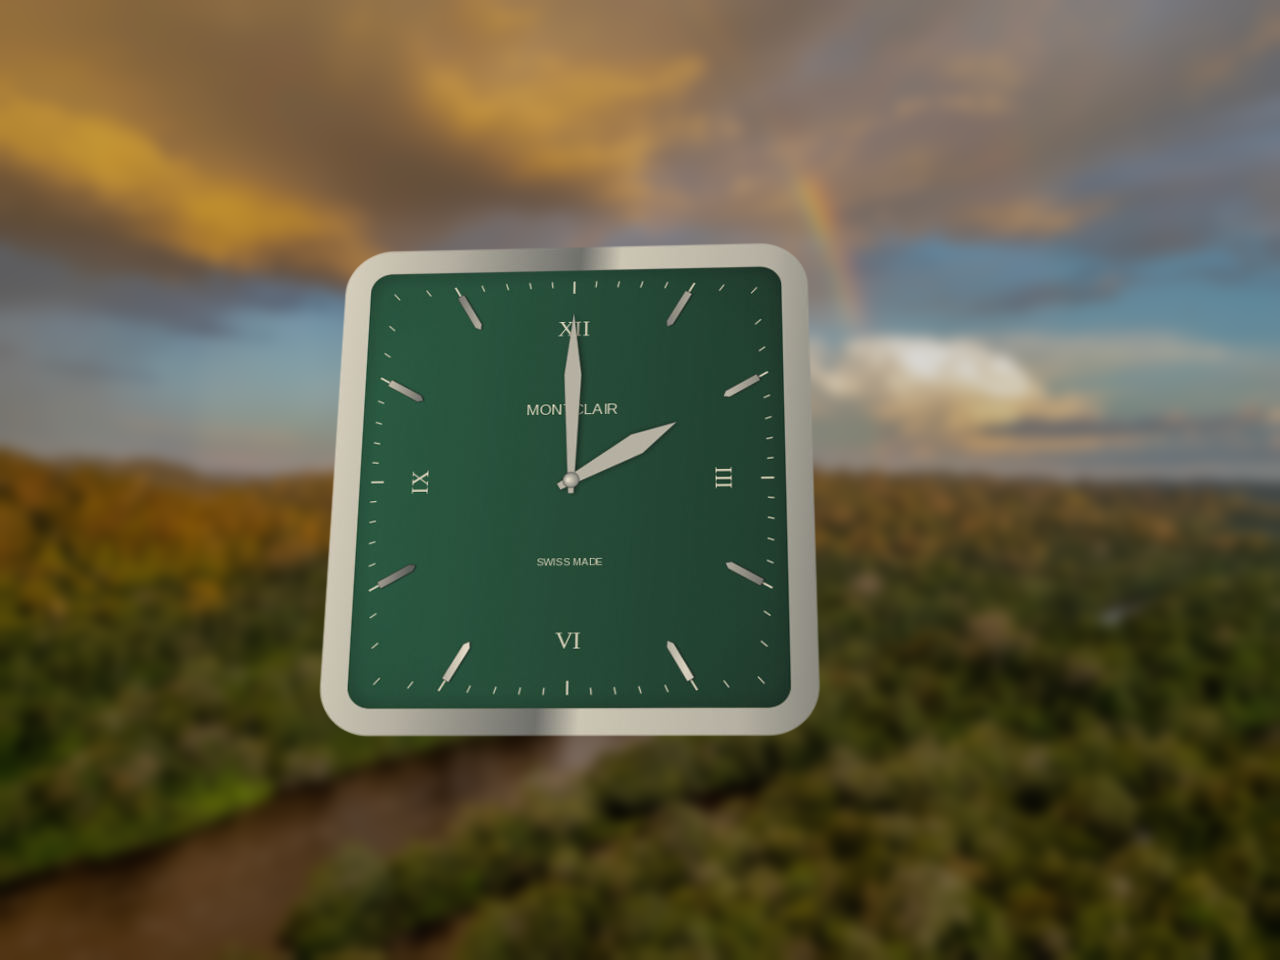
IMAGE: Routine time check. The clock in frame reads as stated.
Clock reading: 2:00
